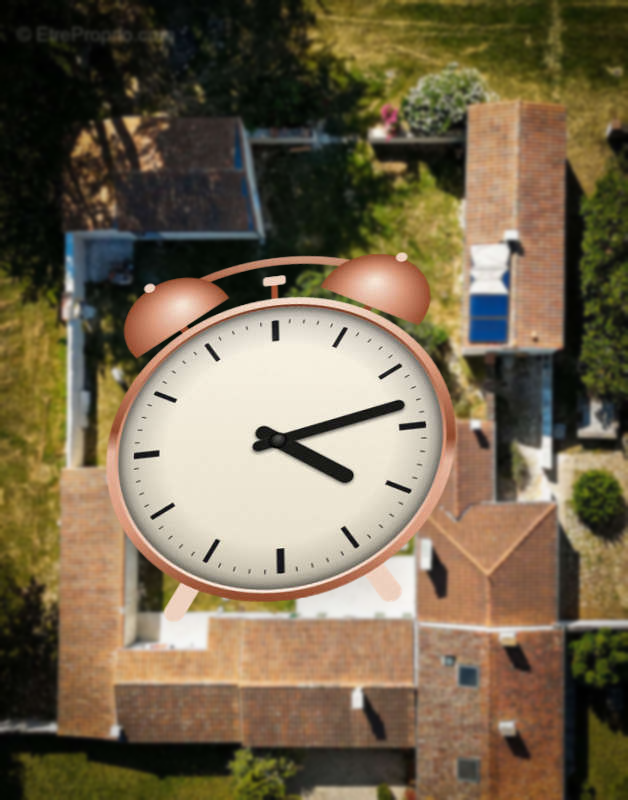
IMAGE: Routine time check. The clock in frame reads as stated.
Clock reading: 4:13
